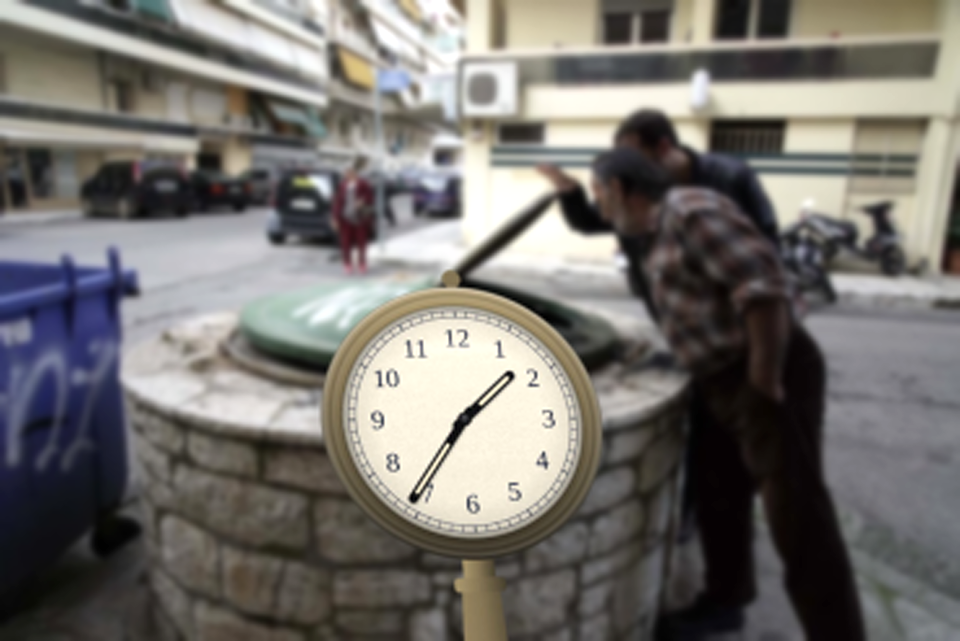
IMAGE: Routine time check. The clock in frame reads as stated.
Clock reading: 1:36
